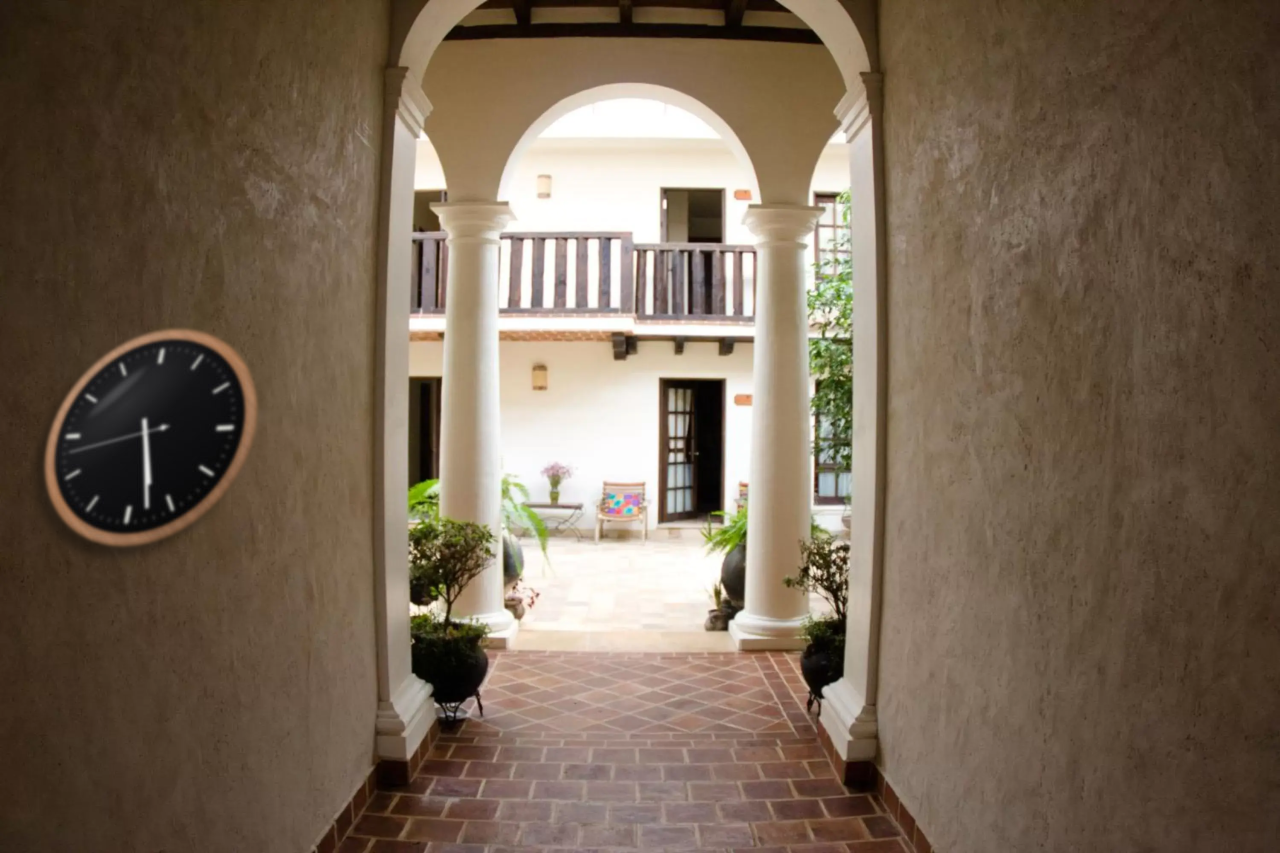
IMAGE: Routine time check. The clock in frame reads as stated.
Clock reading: 5:27:43
